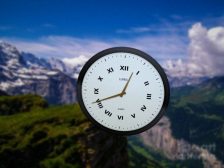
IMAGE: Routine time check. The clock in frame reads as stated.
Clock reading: 12:41
